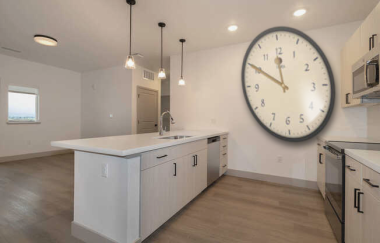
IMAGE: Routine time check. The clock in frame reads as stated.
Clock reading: 11:50
